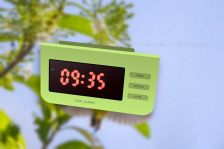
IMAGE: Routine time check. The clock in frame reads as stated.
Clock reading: 9:35
